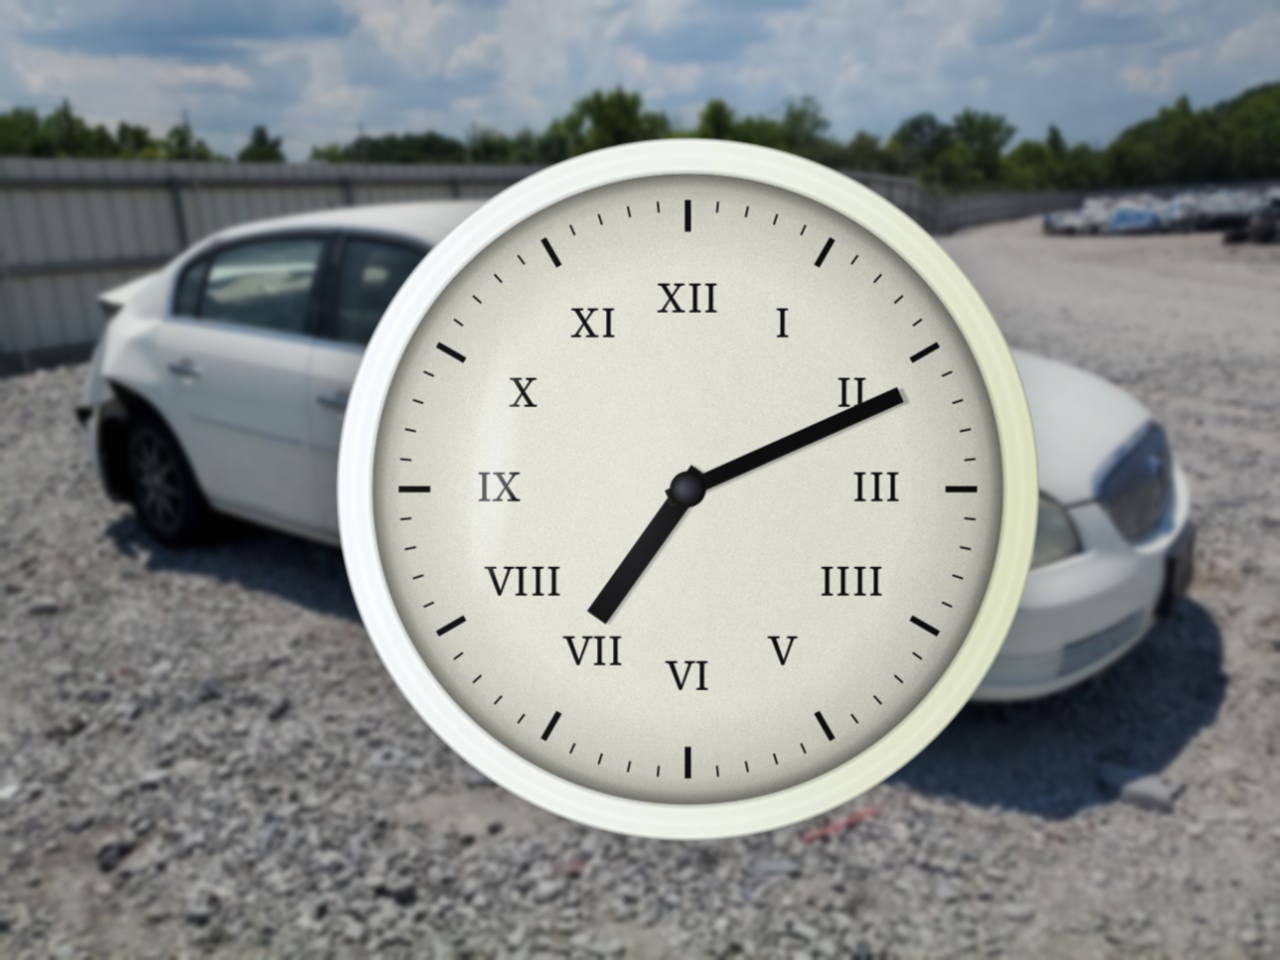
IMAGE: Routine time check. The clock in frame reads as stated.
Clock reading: 7:11
